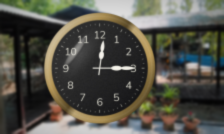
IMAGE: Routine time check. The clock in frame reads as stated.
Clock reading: 12:15
